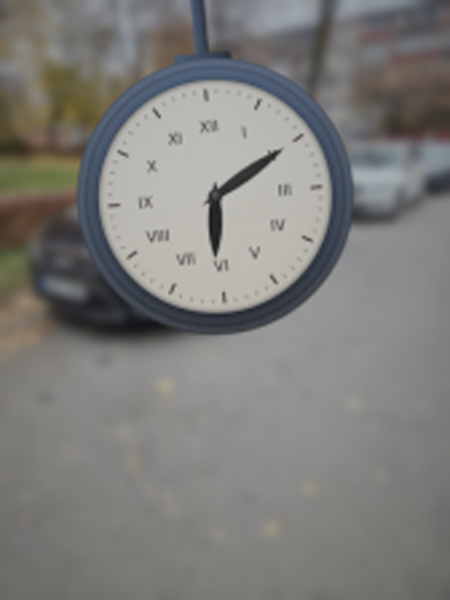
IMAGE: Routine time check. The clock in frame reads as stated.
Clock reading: 6:10
